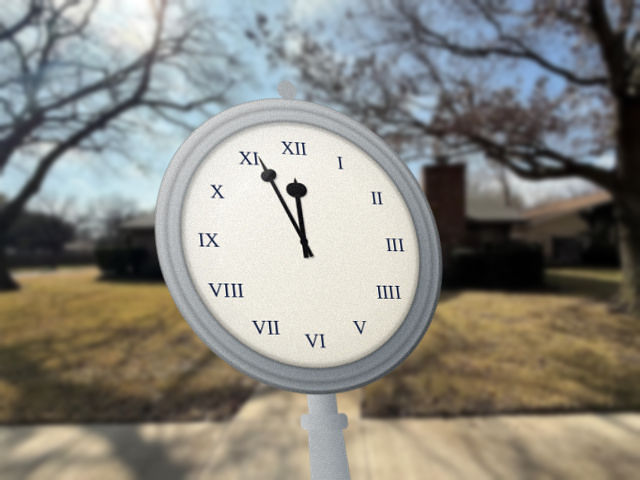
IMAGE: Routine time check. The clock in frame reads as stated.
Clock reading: 11:56
